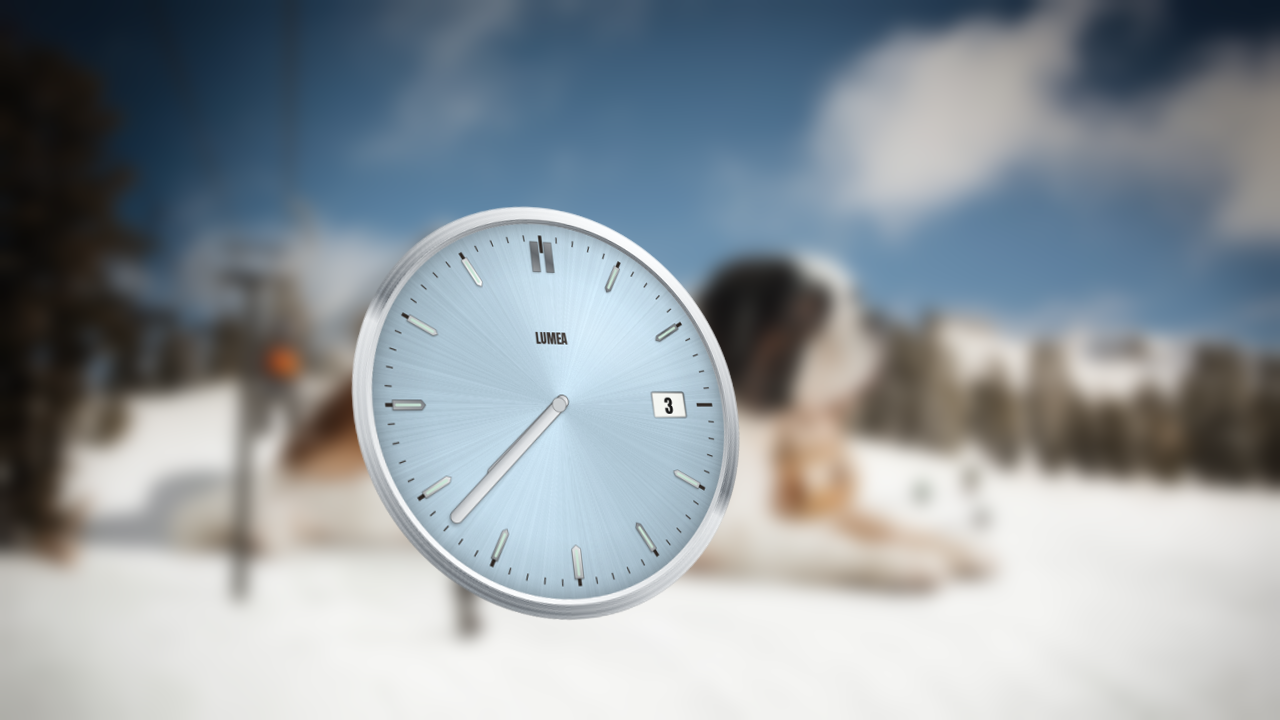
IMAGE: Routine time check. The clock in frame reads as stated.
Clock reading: 7:38
